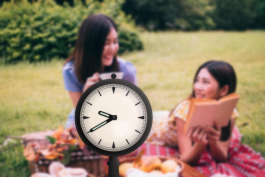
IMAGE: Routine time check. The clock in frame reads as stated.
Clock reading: 9:40
